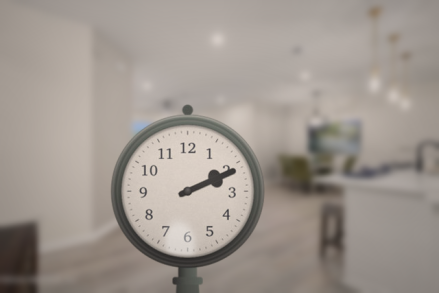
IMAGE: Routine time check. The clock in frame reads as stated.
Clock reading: 2:11
